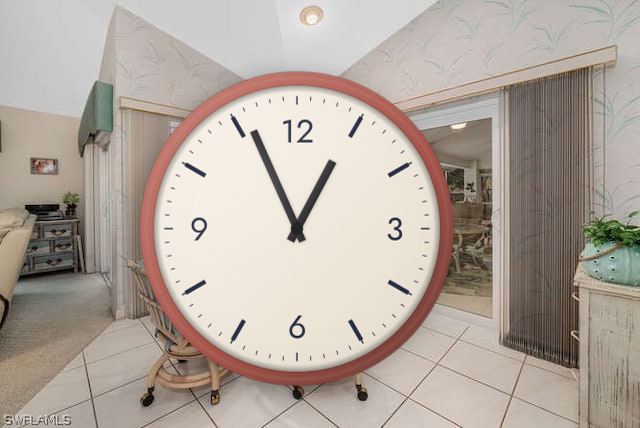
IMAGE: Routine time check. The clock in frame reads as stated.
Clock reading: 12:56
